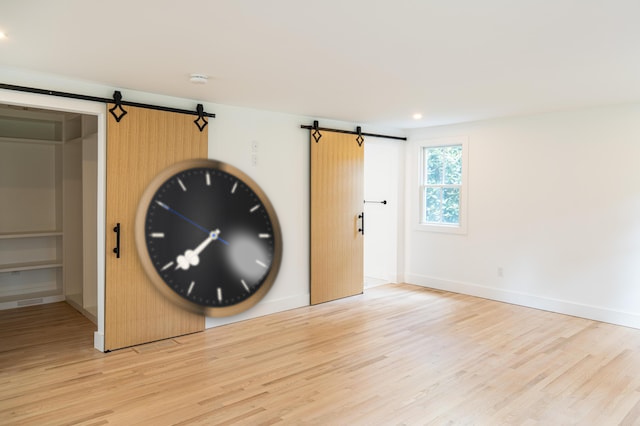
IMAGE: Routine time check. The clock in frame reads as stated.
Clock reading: 7:38:50
